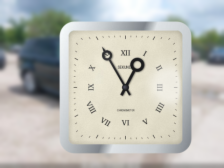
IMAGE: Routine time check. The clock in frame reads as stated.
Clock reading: 12:55
